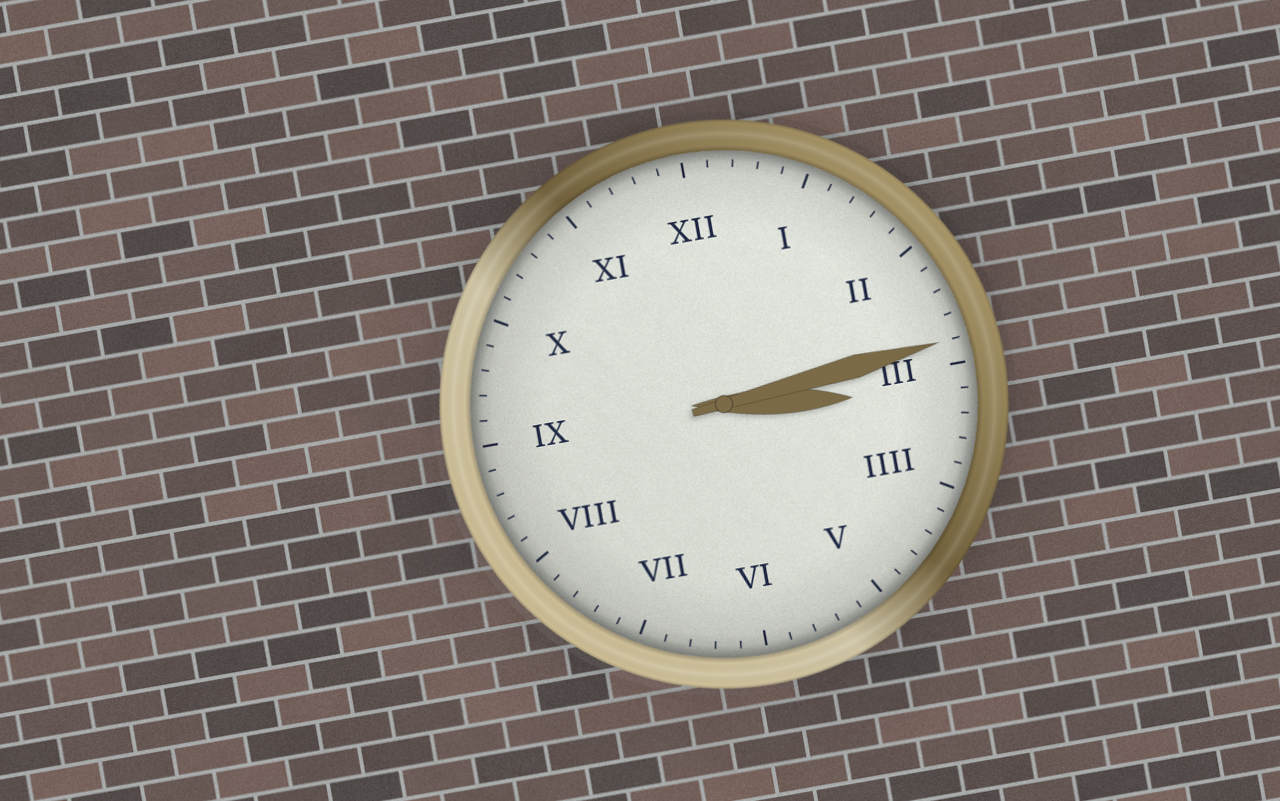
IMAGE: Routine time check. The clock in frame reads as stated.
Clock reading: 3:14
